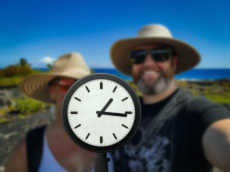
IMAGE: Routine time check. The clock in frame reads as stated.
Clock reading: 1:16
